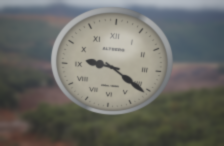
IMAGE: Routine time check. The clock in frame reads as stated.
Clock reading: 9:21
